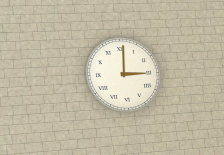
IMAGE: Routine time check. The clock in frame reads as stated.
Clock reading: 3:01
